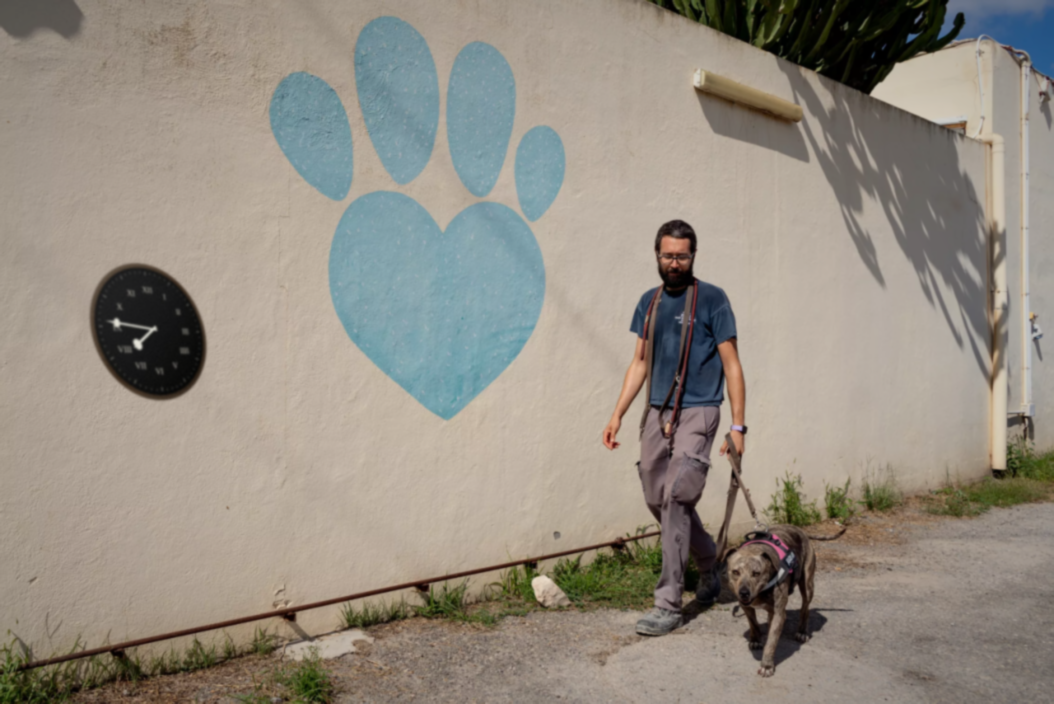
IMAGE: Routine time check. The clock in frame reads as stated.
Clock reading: 7:46
